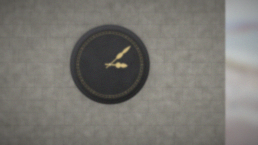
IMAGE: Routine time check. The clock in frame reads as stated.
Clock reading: 3:08
